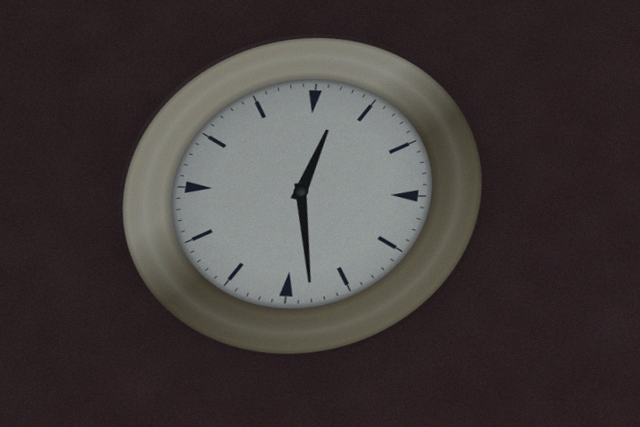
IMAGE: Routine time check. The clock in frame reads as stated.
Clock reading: 12:28
